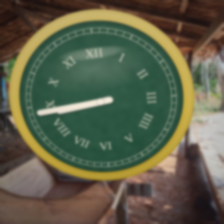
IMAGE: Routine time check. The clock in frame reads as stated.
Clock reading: 8:44
